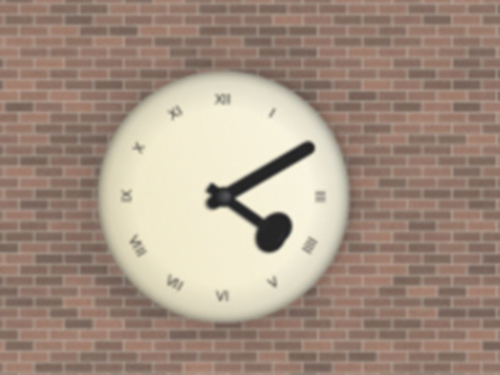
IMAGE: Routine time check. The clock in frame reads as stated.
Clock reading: 4:10
